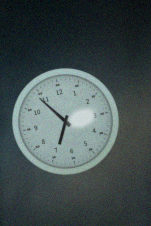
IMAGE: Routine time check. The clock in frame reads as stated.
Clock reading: 6:54
